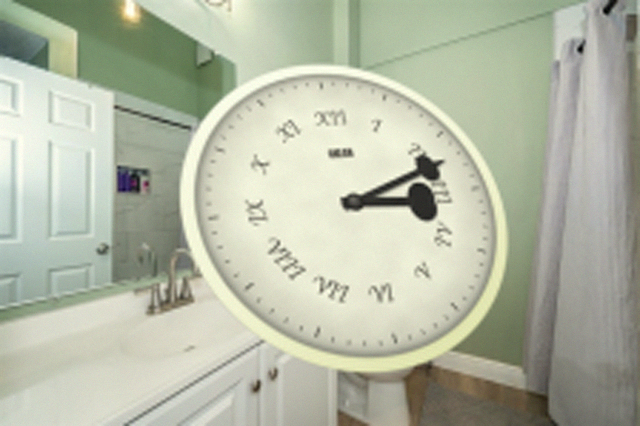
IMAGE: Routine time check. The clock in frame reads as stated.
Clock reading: 3:12
